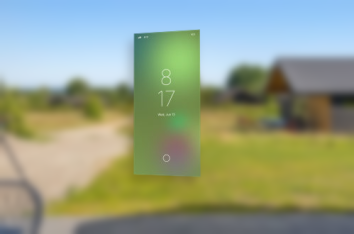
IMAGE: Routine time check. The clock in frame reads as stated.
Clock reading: 8:17
